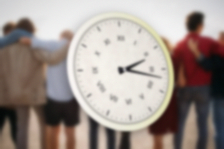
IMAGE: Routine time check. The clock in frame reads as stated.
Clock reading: 2:17
